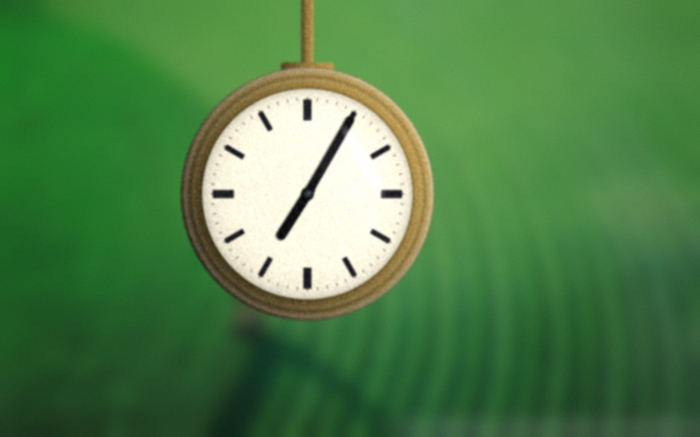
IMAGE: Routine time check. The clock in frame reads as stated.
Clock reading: 7:05
